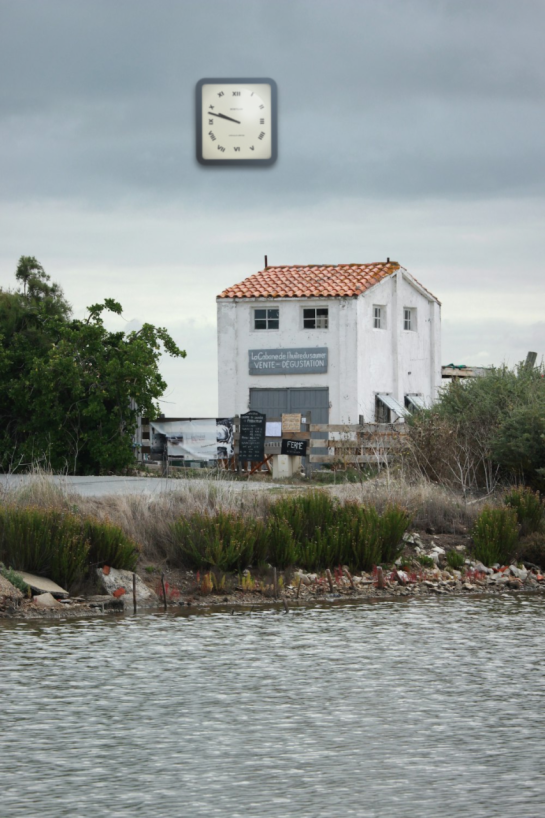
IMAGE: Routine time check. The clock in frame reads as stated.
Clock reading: 9:48
